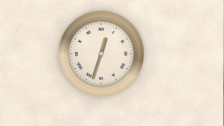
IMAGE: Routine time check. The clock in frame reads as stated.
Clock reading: 12:33
